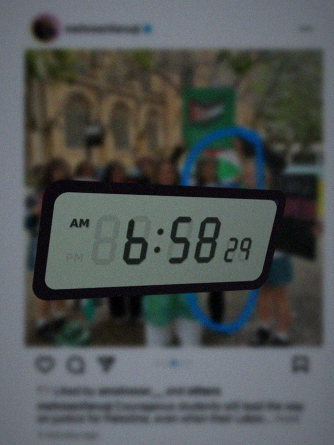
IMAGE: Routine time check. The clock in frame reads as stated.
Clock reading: 6:58:29
